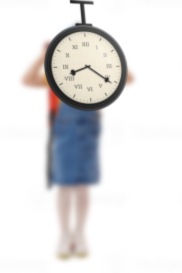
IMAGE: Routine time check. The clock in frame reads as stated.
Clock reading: 8:21
